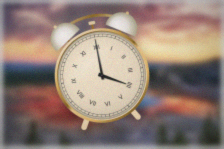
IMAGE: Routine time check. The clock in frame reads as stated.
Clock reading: 4:00
